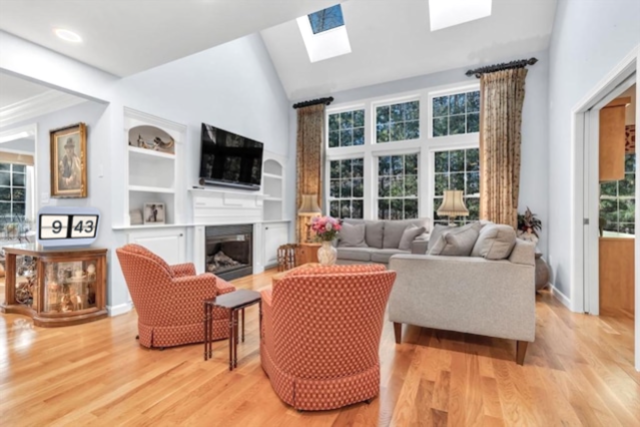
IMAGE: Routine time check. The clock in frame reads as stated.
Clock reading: 9:43
